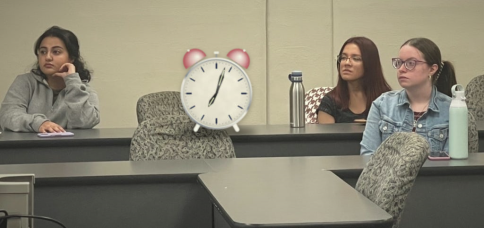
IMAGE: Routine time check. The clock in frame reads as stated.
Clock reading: 7:03
